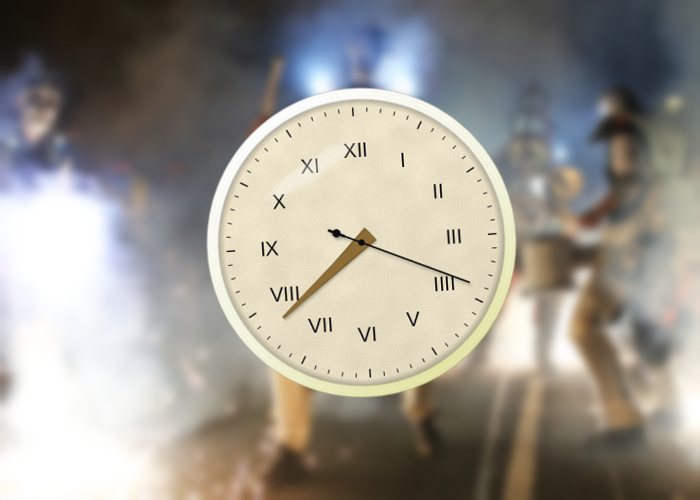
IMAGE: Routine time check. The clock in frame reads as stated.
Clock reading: 7:38:19
